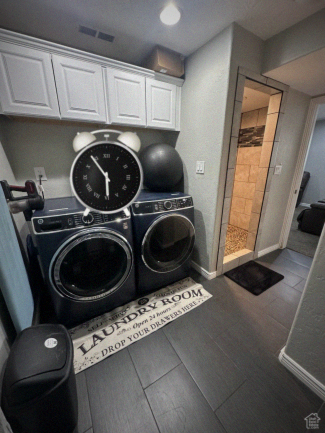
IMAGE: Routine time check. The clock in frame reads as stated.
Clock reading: 5:54
